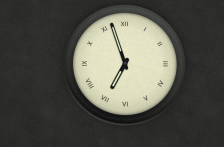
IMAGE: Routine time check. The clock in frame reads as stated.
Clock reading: 6:57
